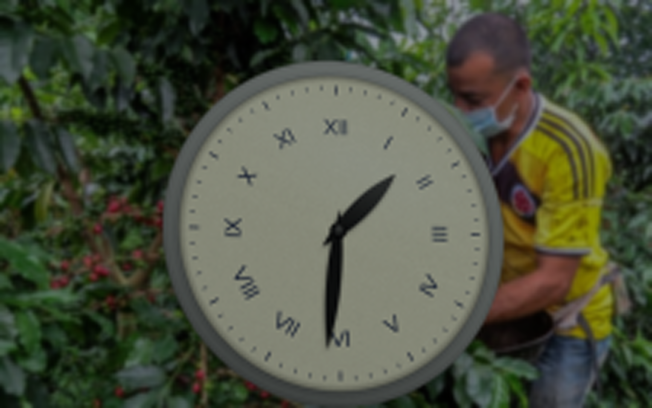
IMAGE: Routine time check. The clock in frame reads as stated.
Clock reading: 1:31
